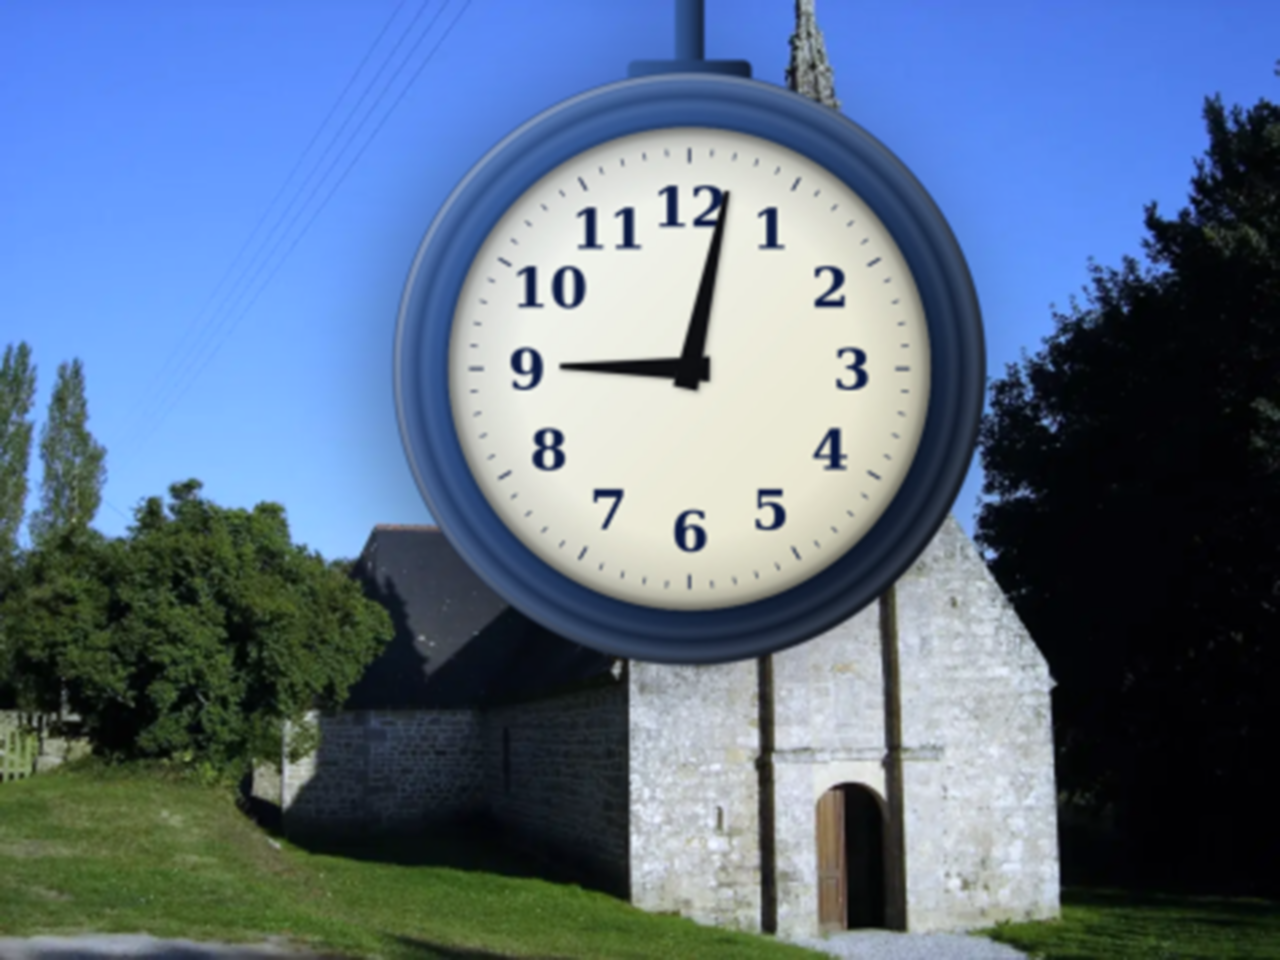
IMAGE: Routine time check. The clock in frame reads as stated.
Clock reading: 9:02
